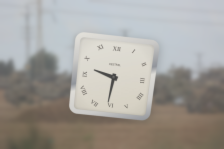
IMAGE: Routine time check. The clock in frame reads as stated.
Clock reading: 9:31
